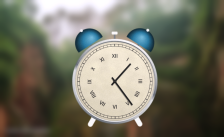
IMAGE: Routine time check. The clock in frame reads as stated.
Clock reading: 1:24
